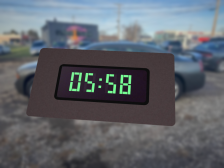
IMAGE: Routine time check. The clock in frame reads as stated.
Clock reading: 5:58
